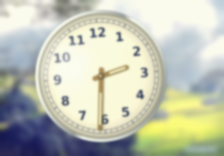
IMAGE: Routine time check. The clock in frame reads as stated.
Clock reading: 2:31
